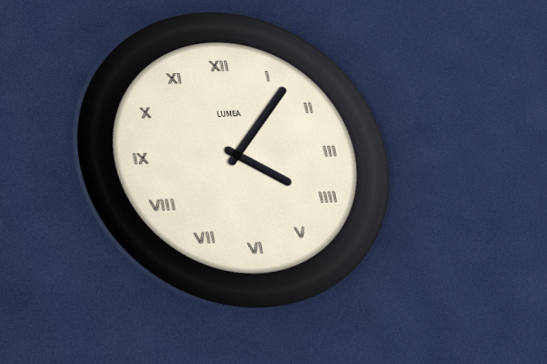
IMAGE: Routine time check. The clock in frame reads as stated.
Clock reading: 4:07
